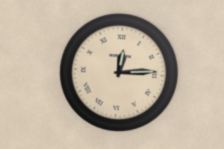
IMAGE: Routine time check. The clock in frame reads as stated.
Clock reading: 12:14
